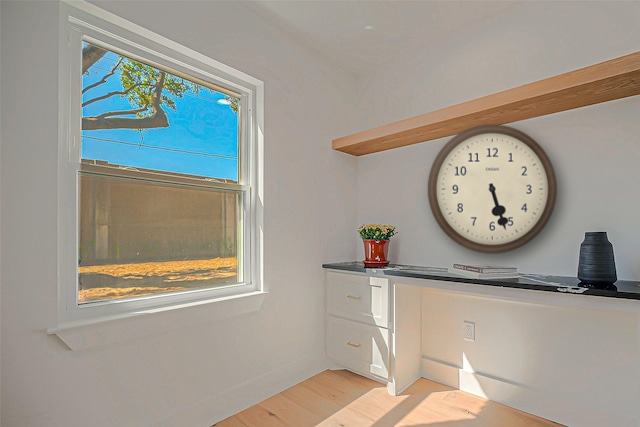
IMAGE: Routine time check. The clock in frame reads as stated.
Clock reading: 5:27
